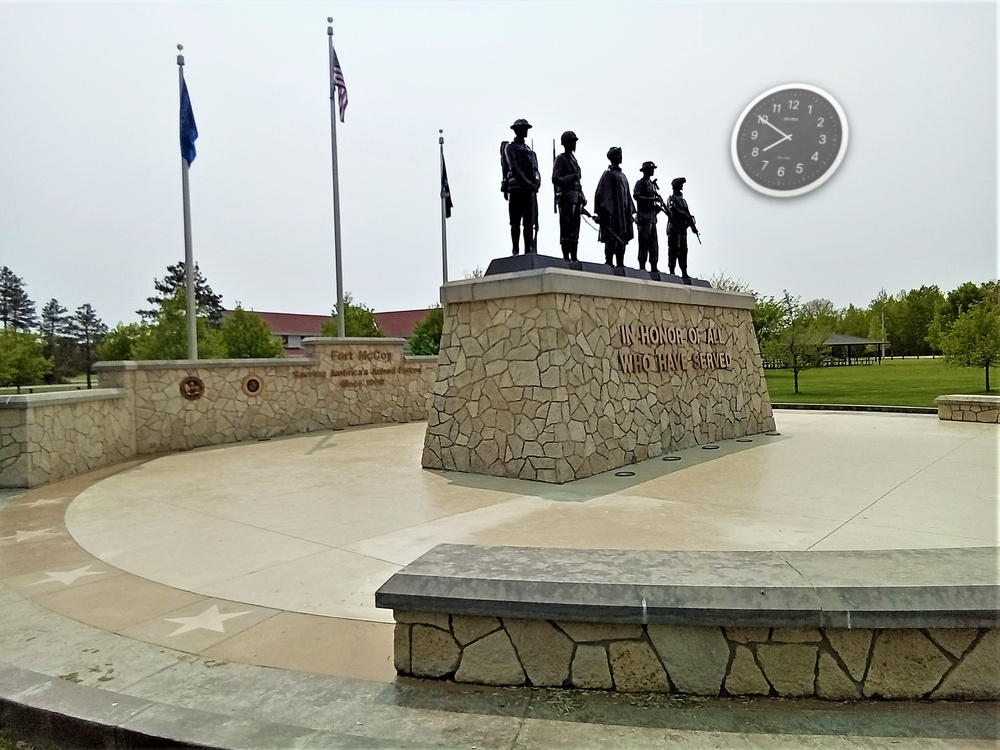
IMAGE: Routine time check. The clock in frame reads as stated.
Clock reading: 7:50
